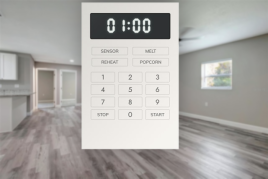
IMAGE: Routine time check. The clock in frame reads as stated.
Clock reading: 1:00
